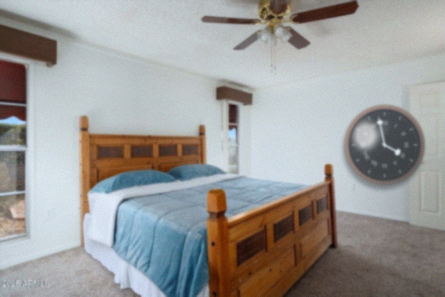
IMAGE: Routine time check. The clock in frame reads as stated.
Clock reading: 3:58
